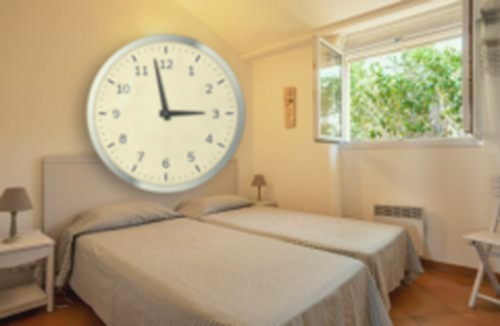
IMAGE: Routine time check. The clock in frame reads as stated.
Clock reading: 2:58
